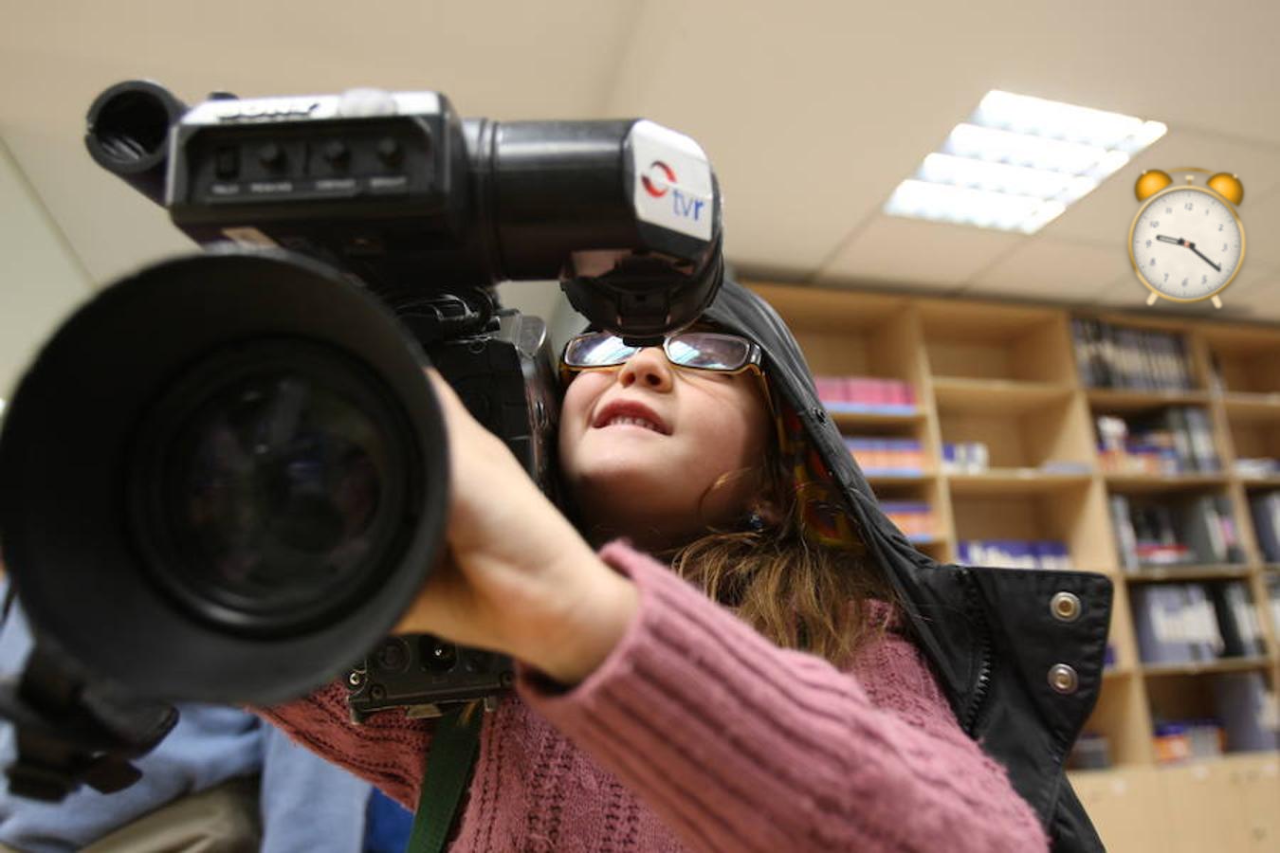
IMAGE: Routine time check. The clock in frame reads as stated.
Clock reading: 9:21
